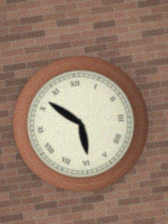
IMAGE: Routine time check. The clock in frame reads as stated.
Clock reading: 5:52
